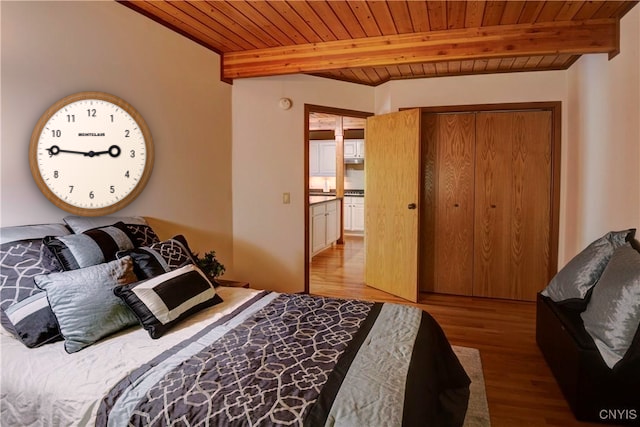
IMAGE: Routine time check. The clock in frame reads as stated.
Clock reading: 2:46
